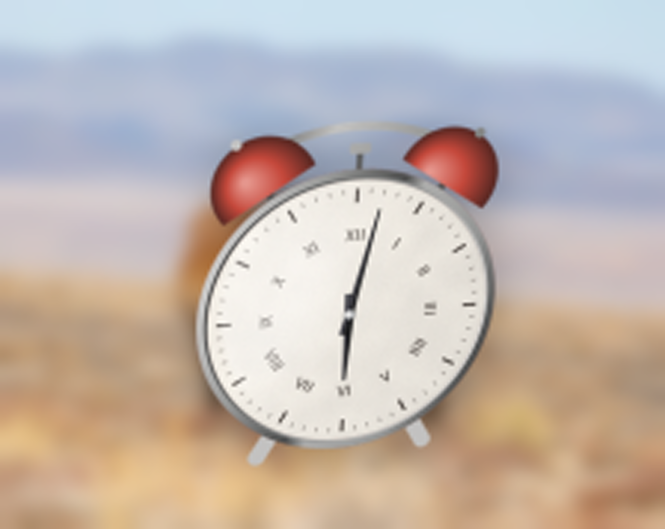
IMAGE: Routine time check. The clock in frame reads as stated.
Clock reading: 6:02
